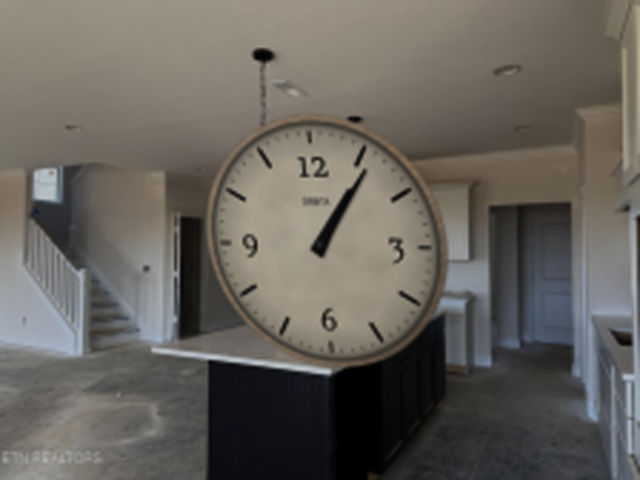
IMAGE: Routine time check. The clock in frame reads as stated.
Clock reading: 1:06
